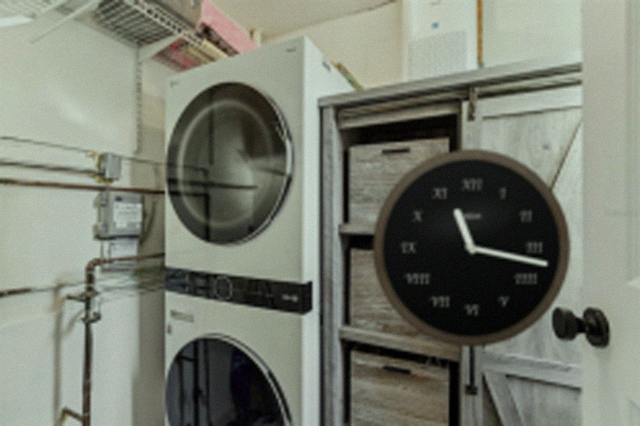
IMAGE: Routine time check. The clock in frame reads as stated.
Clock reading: 11:17
